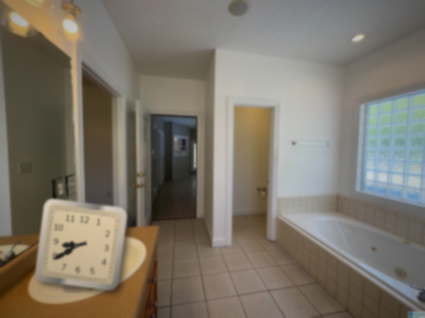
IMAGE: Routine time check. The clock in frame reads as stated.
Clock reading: 8:39
